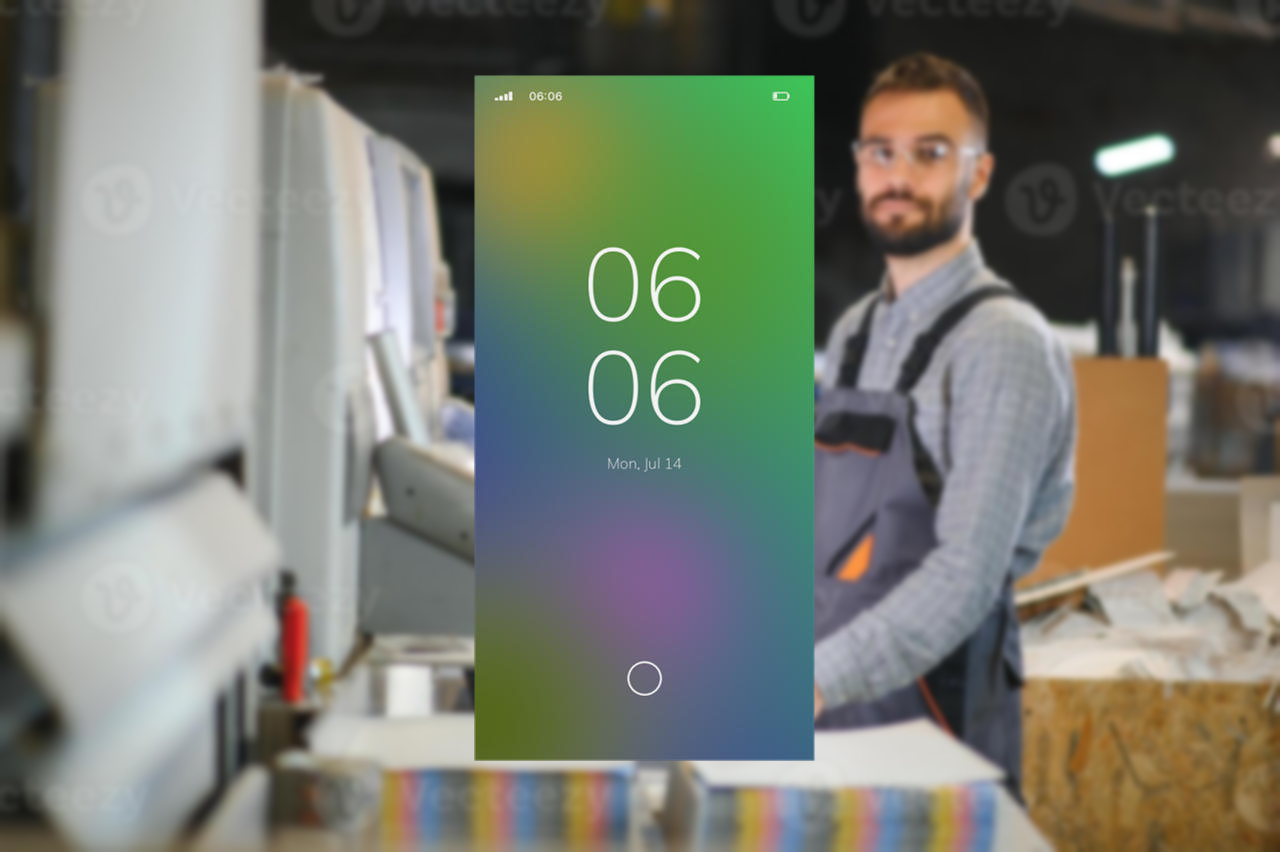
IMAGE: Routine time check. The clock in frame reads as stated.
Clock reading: 6:06
